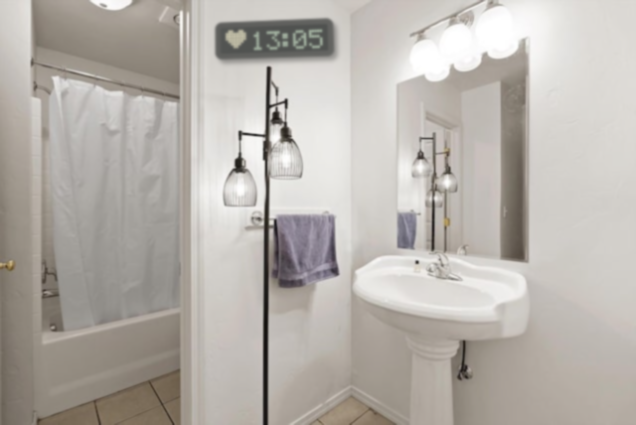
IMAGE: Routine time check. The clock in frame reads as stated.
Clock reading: 13:05
